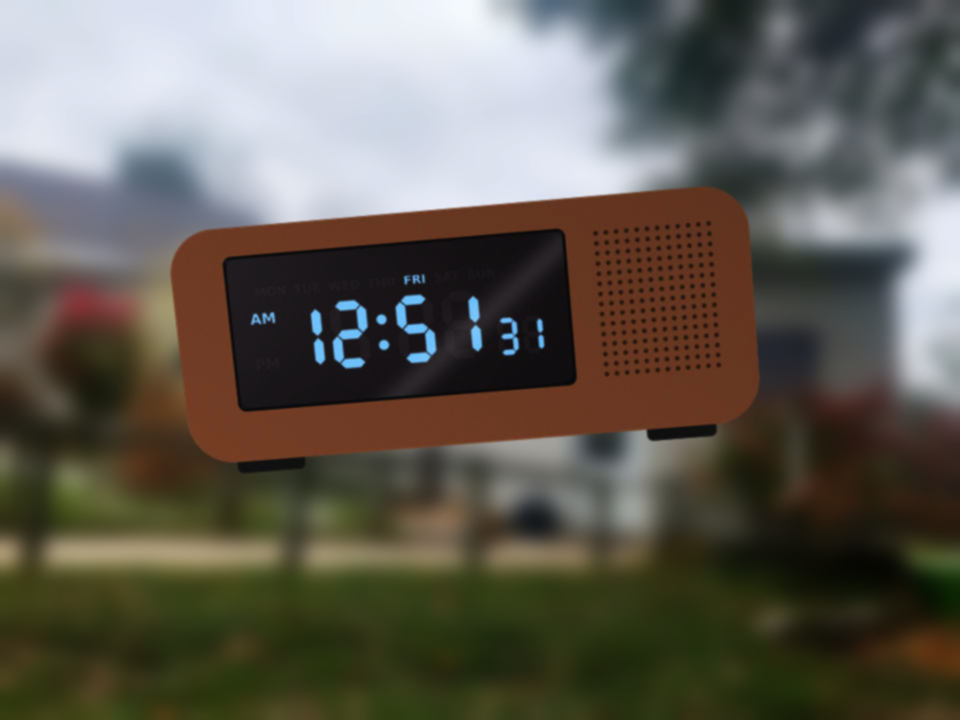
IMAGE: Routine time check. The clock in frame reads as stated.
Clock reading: 12:51:31
